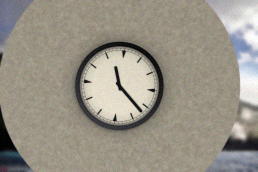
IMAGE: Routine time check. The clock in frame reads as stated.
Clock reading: 11:22
